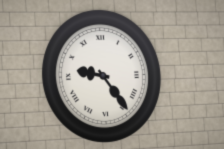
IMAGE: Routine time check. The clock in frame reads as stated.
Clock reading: 9:24
